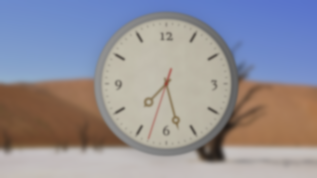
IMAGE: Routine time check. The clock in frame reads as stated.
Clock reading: 7:27:33
